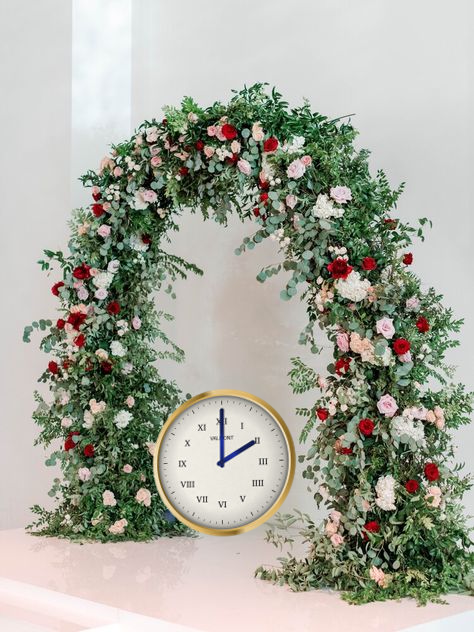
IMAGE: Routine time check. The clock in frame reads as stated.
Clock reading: 2:00
